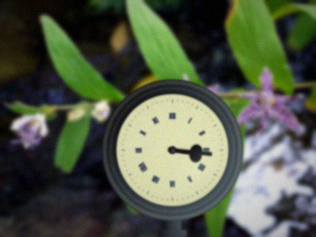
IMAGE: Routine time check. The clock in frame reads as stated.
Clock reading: 3:16
